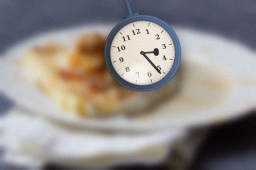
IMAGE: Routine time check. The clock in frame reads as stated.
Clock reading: 3:26
